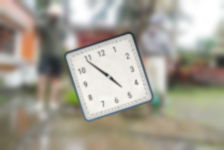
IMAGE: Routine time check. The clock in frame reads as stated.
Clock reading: 4:54
